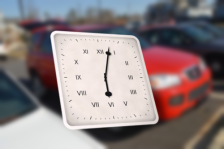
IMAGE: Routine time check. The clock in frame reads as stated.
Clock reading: 6:03
